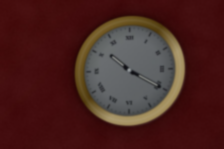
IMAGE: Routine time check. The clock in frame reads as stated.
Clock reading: 10:20
